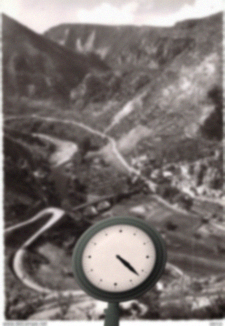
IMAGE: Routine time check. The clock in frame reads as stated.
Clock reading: 4:22
